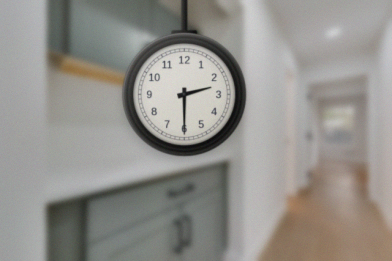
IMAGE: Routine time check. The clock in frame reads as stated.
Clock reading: 2:30
